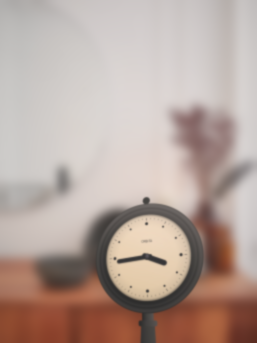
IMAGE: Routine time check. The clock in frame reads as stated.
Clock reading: 3:44
